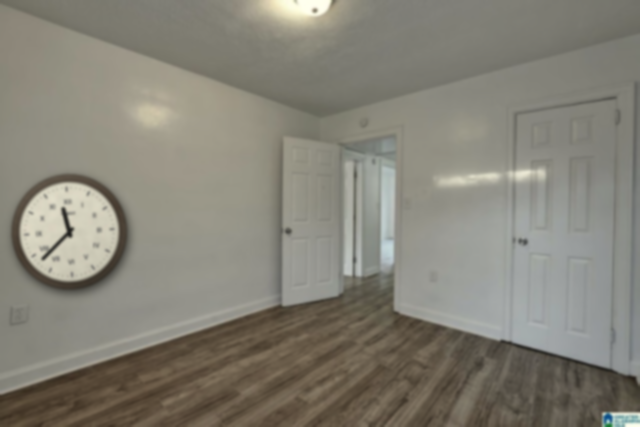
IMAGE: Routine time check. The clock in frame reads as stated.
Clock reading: 11:38
